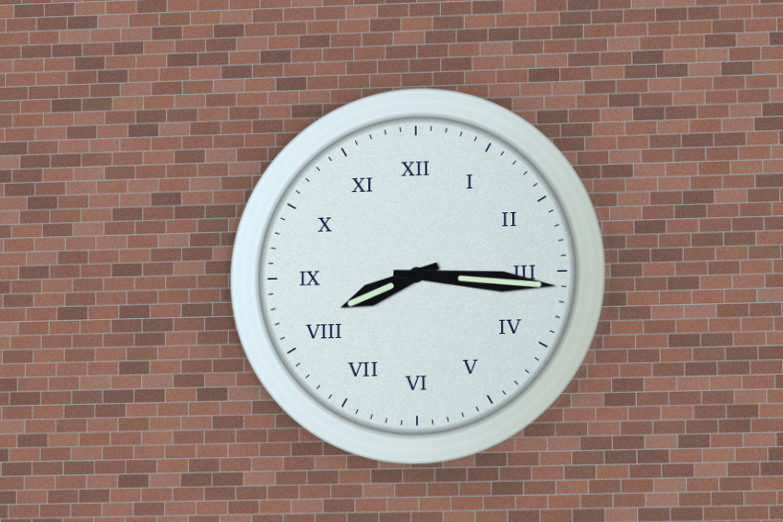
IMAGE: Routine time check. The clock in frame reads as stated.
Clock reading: 8:16
